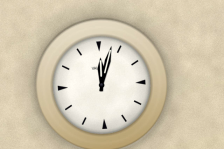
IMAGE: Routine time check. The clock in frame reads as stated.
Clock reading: 12:03
